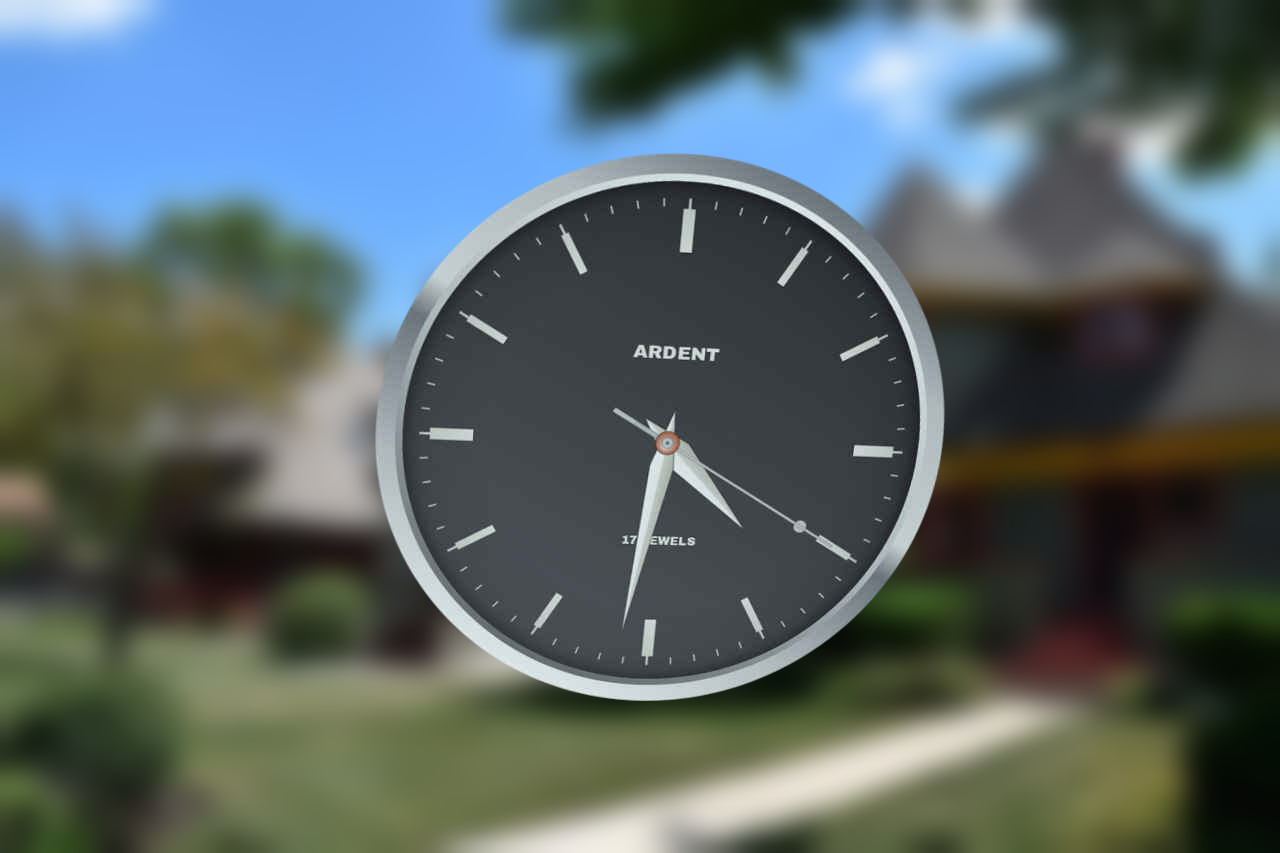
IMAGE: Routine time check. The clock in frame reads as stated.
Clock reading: 4:31:20
